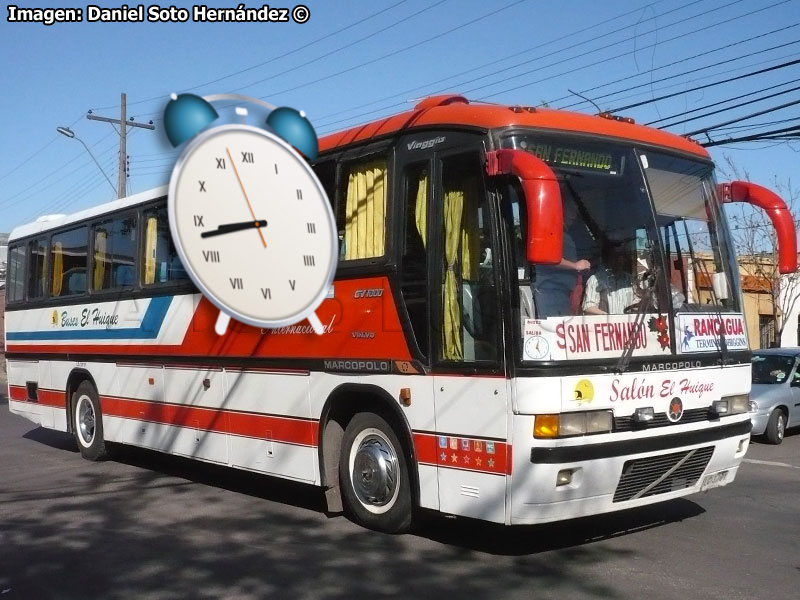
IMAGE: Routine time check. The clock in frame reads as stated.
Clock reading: 8:42:57
